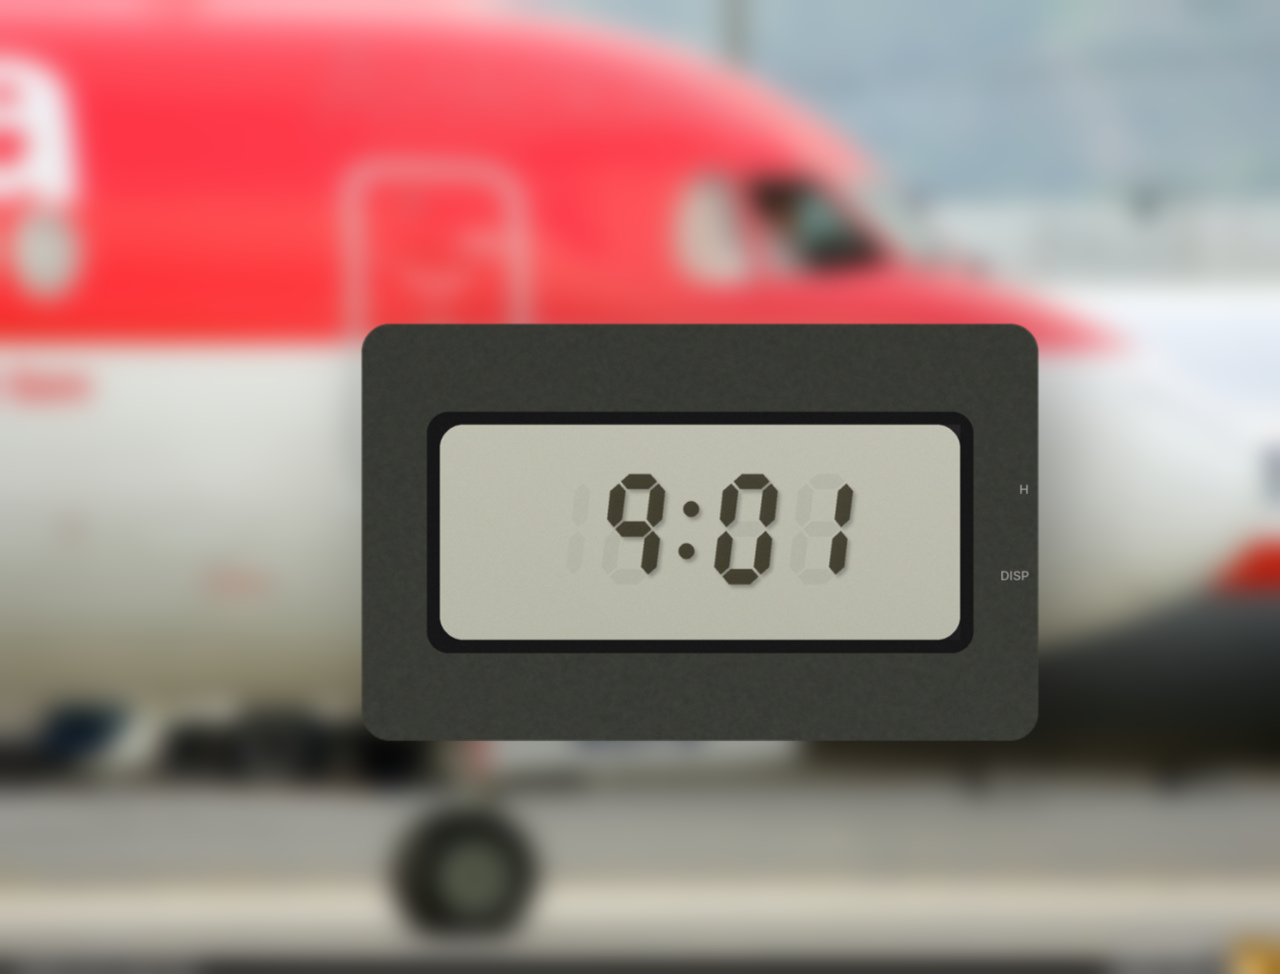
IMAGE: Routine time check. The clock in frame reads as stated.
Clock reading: 9:01
